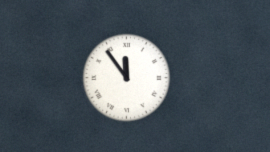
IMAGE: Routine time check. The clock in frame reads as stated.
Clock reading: 11:54
